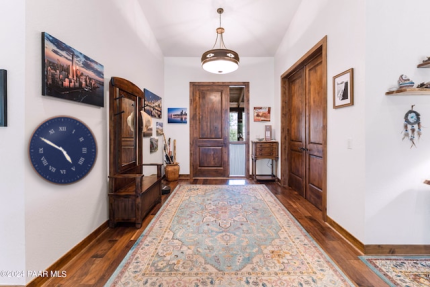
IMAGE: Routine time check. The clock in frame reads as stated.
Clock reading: 4:50
